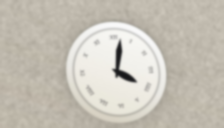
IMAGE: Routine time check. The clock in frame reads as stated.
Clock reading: 4:02
